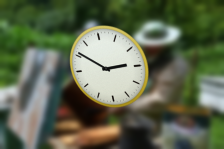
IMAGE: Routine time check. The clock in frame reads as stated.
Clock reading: 2:51
